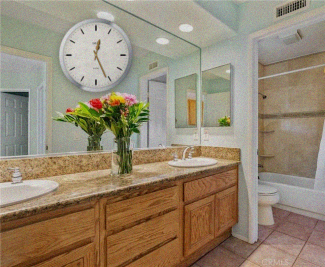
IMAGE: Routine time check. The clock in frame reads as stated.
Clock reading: 12:26
